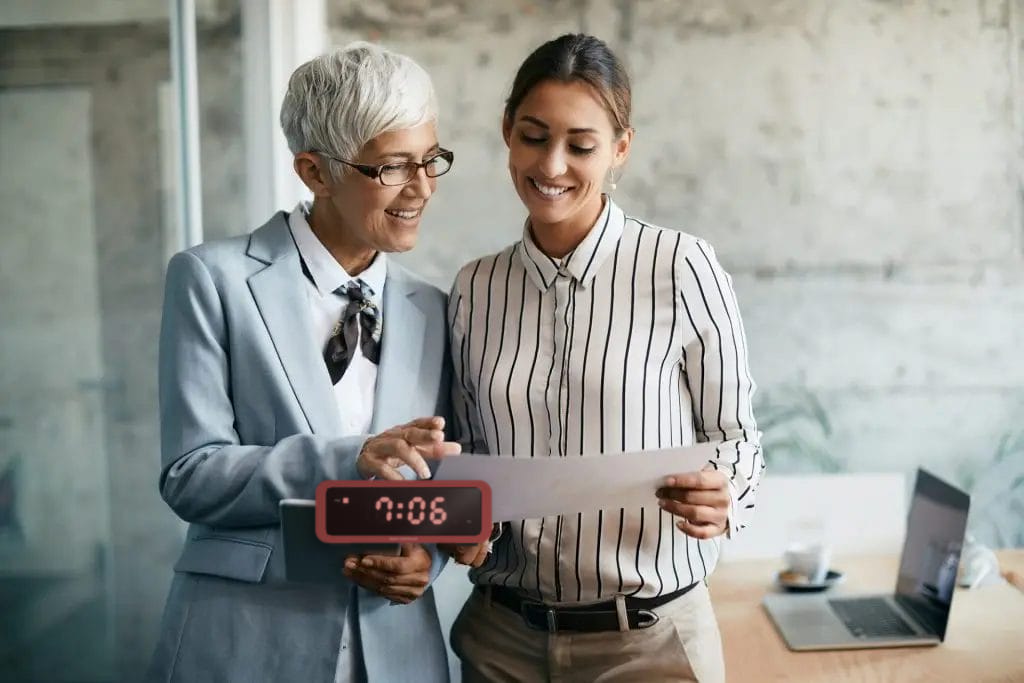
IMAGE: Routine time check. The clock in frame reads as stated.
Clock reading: 7:06
